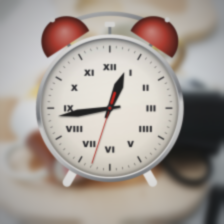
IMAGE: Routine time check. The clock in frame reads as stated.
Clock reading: 12:43:33
